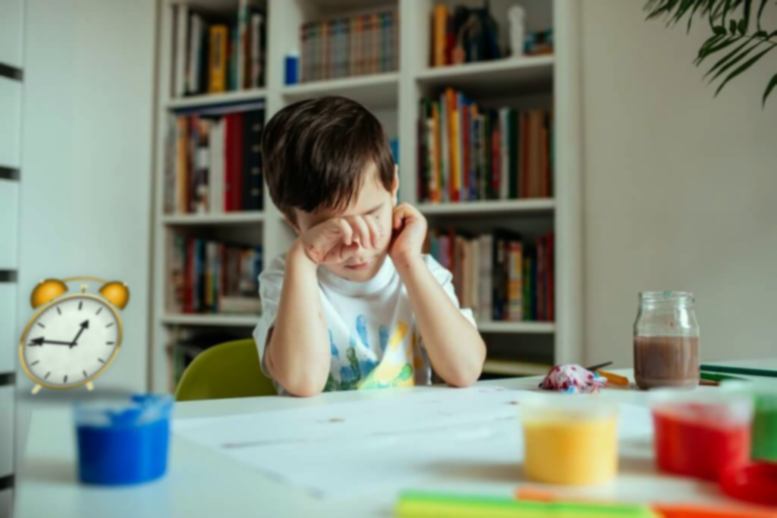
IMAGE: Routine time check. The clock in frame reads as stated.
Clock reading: 12:46
